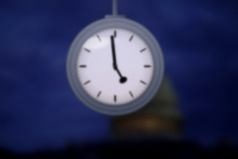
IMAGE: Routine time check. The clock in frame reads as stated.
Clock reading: 4:59
